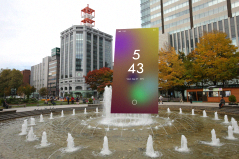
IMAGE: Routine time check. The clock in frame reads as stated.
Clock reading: 5:43
